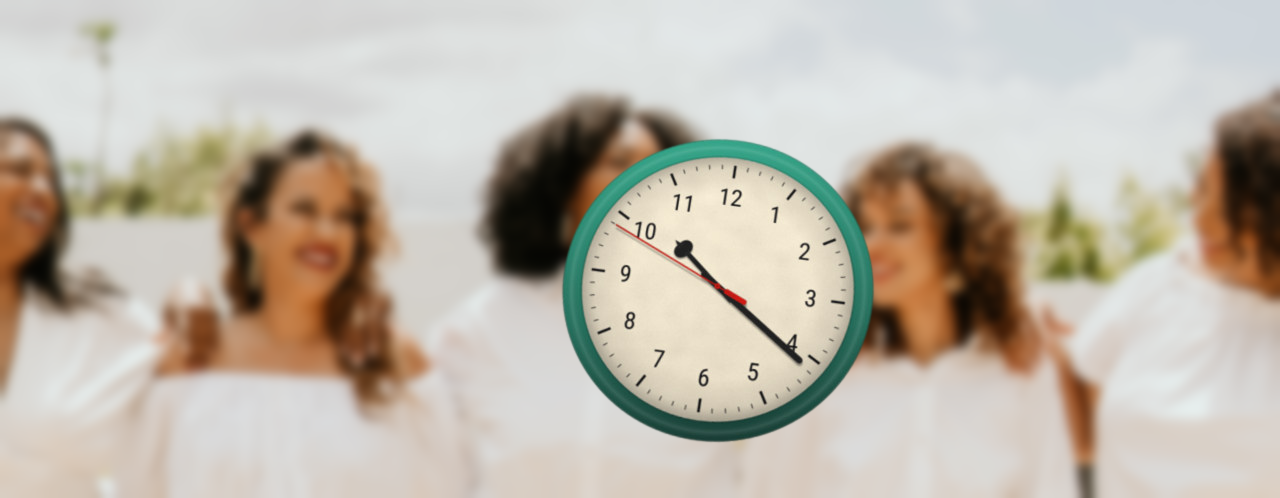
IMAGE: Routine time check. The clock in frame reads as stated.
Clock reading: 10:20:49
